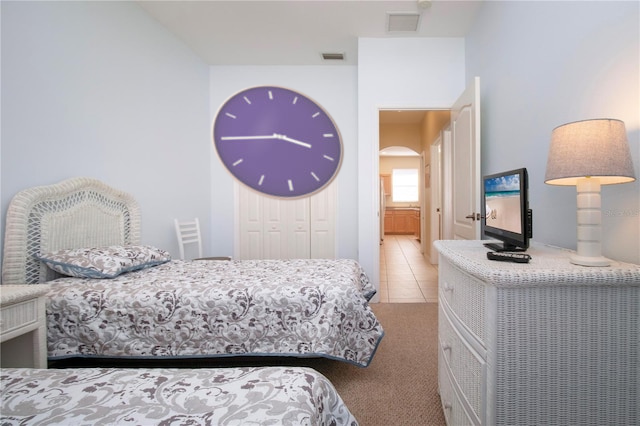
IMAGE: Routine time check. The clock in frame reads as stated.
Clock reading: 3:45
